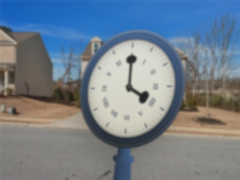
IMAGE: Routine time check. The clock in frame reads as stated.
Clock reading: 4:00
